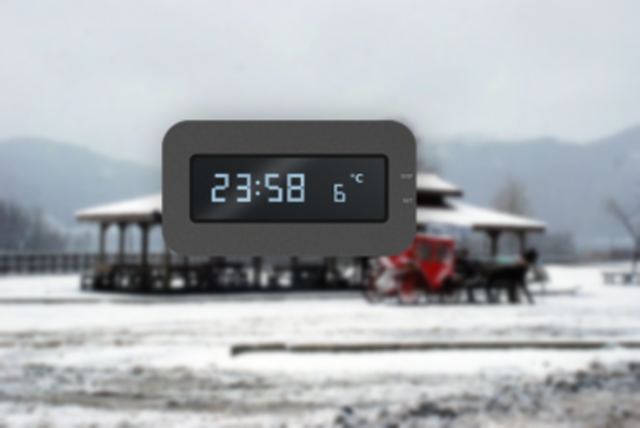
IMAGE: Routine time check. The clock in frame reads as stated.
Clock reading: 23:58
